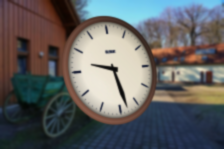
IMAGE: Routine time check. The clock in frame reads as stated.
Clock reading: 9:28
